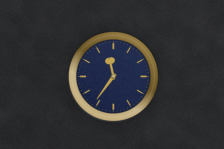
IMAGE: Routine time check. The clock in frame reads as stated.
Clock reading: 11:36
